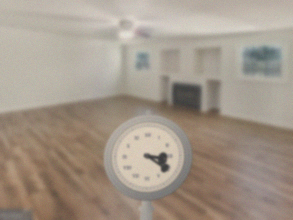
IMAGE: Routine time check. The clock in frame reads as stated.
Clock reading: 3:21
